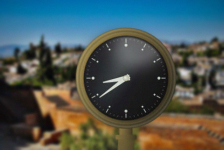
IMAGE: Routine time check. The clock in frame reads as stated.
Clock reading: 8:39
